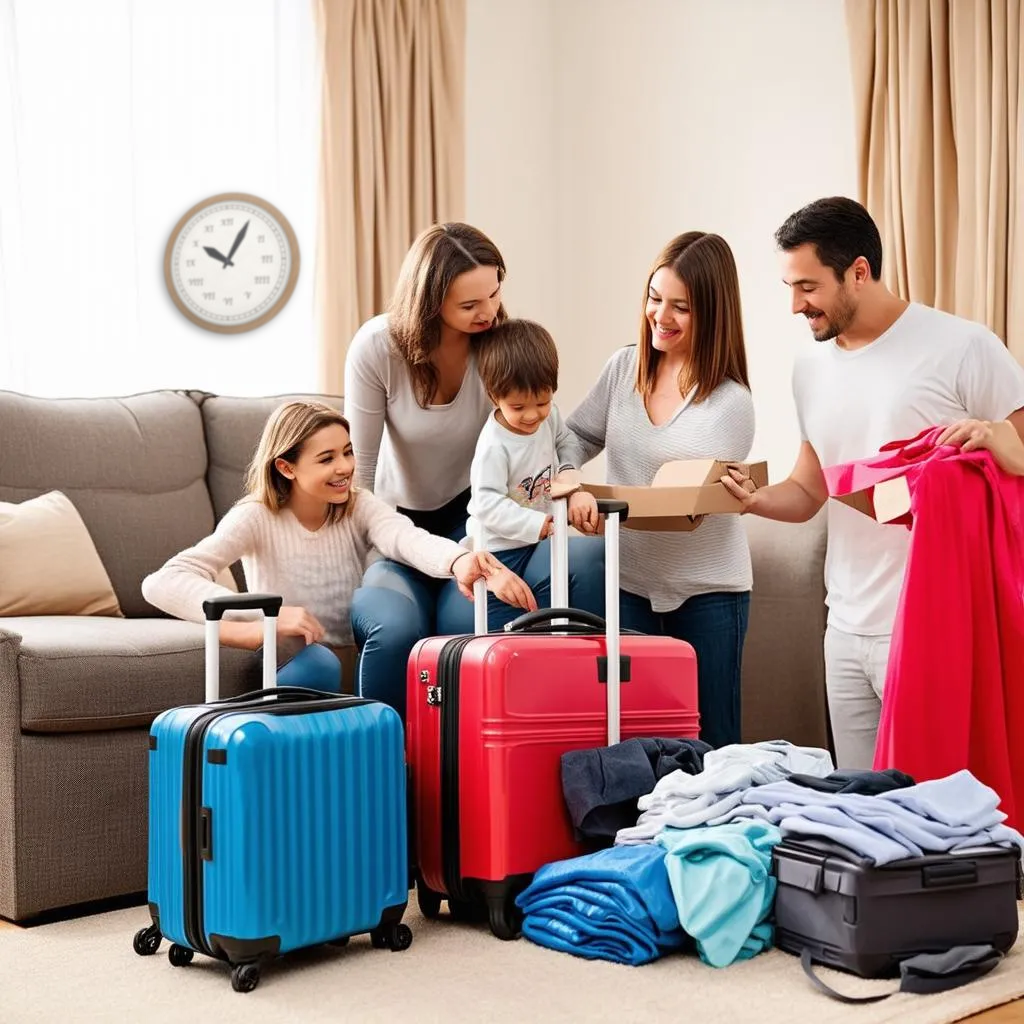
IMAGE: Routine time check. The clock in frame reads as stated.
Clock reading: 10:05
